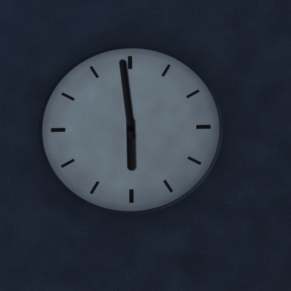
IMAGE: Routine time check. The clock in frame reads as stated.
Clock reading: 5:59
